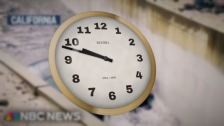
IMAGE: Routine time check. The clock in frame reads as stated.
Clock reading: 9:48
